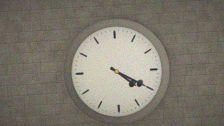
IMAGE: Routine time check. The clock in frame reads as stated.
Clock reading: 4:20
